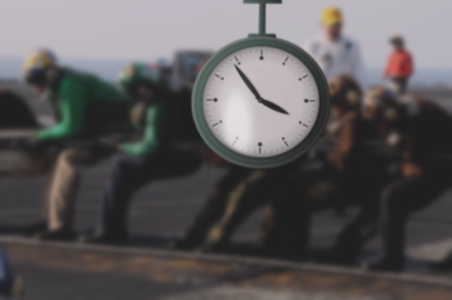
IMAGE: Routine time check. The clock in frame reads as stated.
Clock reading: 3:54
